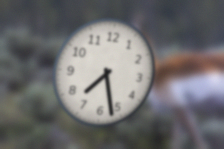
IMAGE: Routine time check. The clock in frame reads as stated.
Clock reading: 7:27
